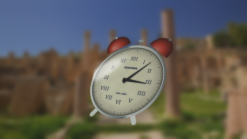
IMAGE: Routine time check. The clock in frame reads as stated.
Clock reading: 3:07
